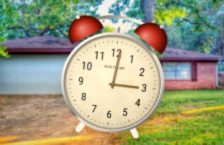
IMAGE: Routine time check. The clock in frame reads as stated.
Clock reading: 3:01
